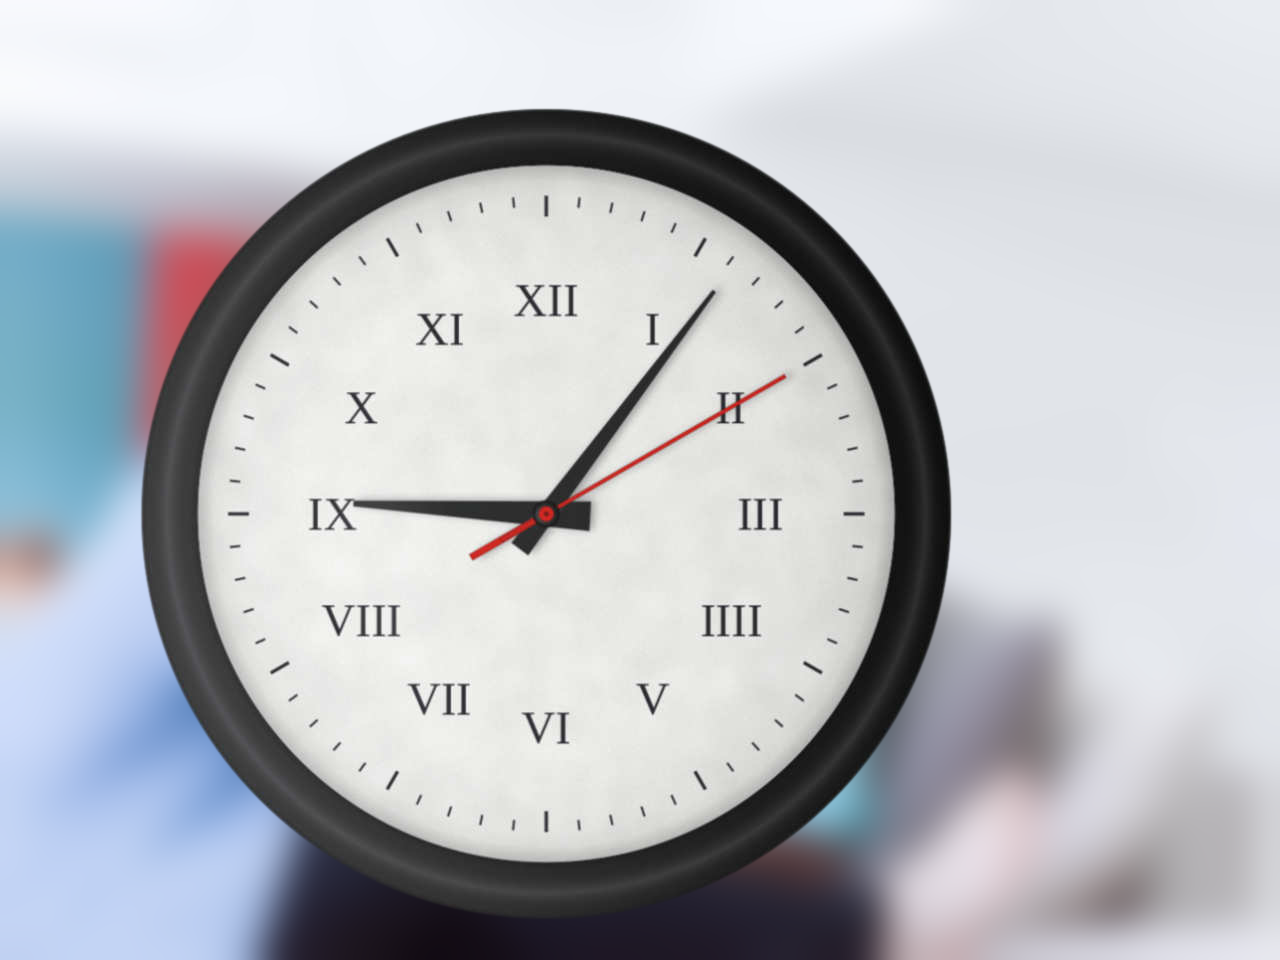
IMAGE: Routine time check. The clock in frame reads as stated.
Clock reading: 9:06:10
